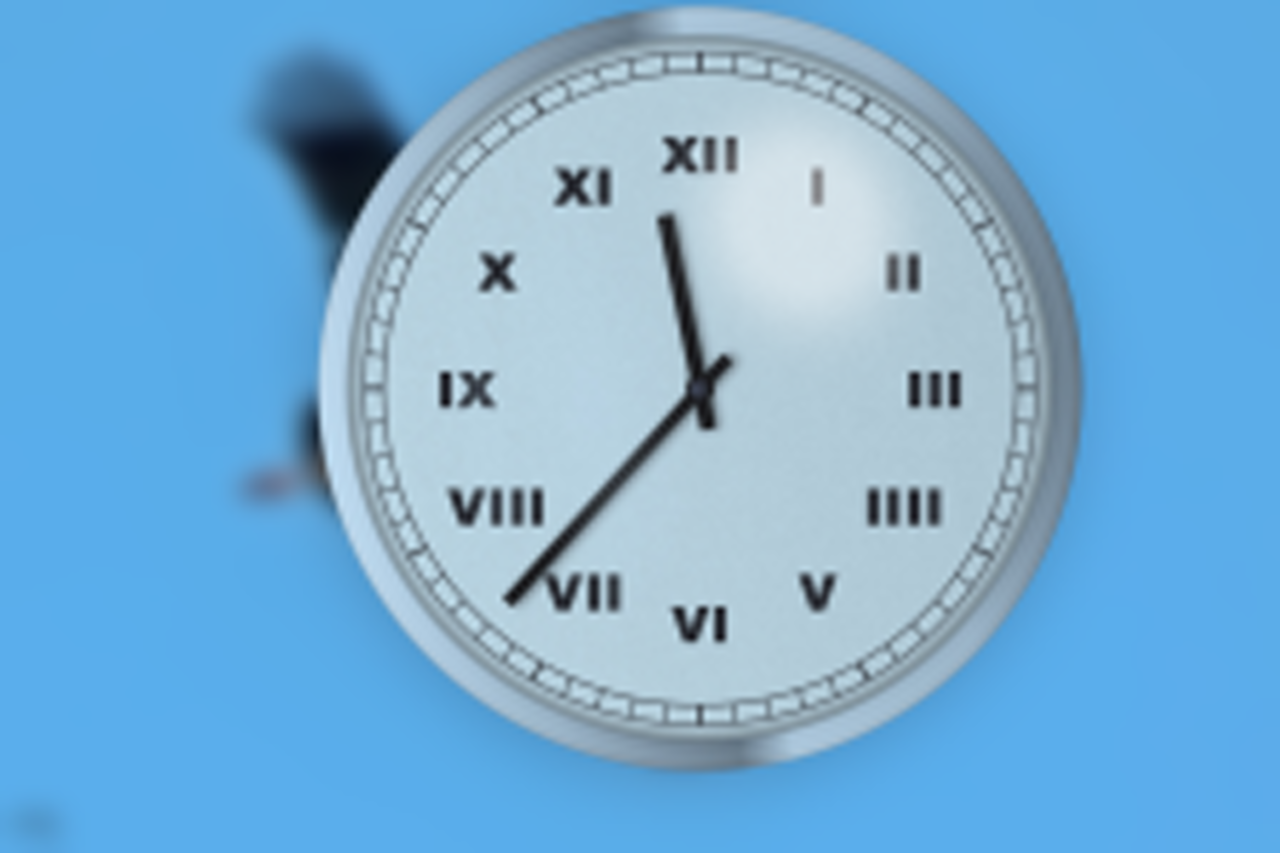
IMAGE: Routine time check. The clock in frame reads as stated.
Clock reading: 11:37
